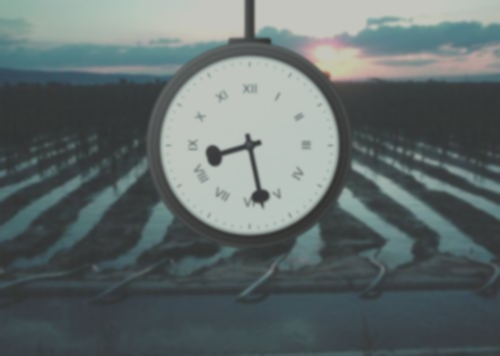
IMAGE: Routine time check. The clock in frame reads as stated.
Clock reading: 8:28
